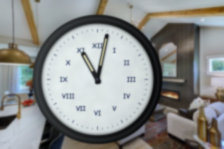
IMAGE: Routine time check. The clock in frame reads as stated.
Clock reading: 11:02
